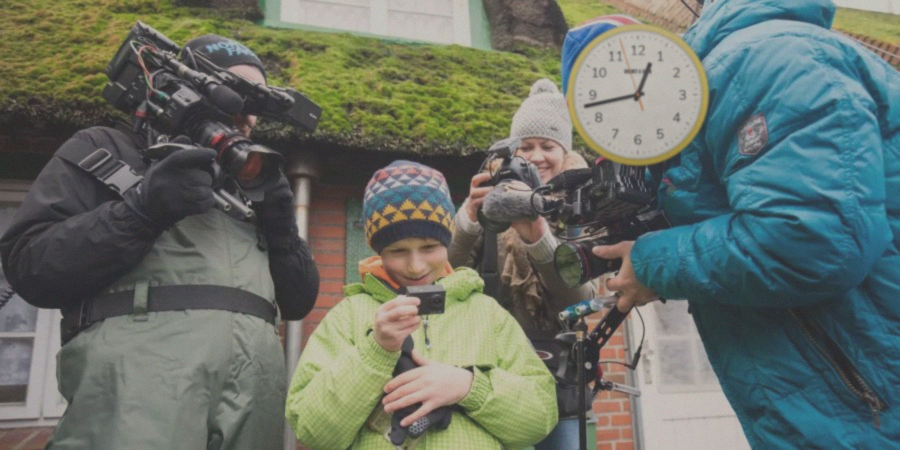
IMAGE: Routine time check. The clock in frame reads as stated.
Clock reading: 12:42:57
